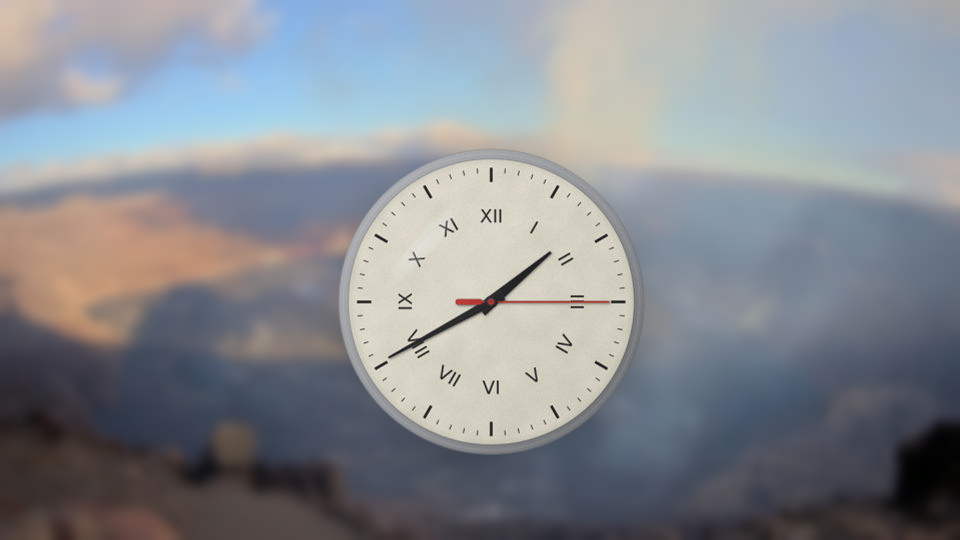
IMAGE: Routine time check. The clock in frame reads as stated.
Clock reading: 1:40:15
